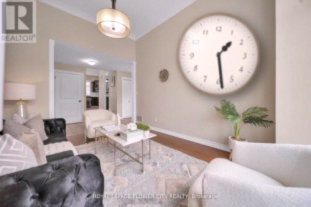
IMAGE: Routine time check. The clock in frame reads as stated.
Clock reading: 1:29
